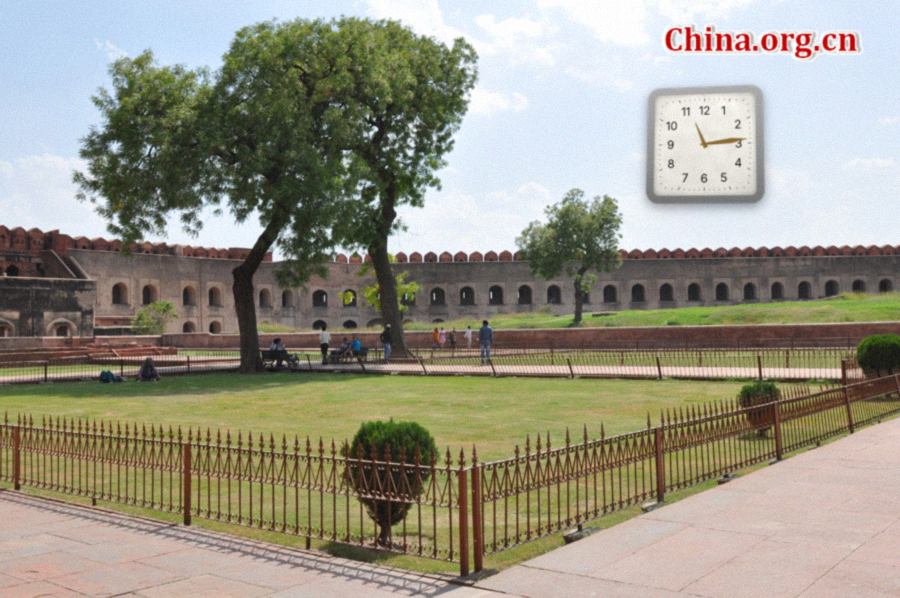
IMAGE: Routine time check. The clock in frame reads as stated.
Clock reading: 11:14
